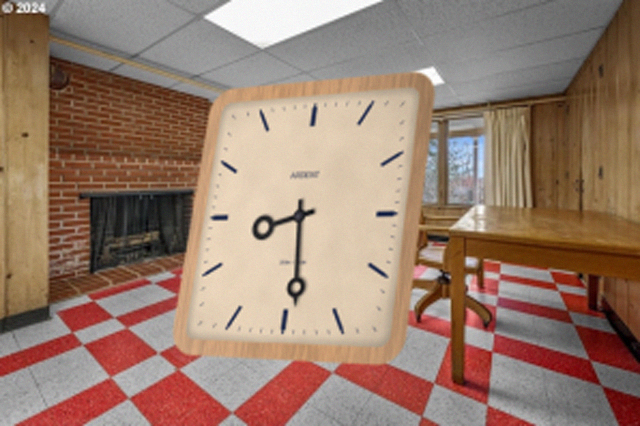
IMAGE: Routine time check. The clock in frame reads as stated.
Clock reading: 8:29
